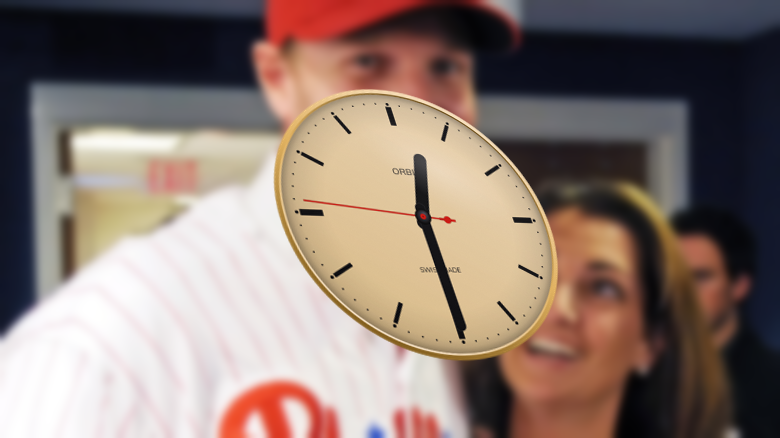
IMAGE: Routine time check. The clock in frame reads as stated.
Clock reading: 12:29:46
